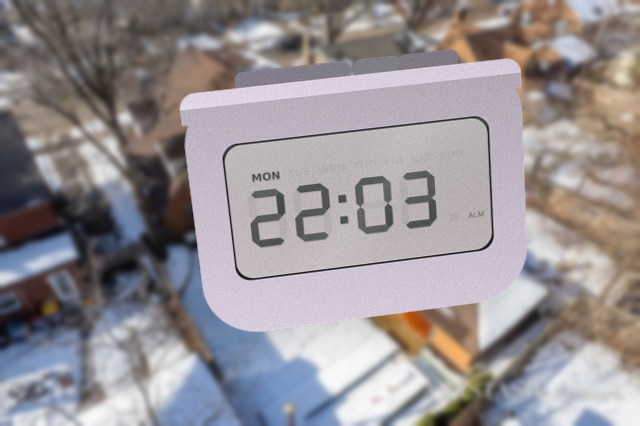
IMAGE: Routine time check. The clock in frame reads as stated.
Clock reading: 22:03
